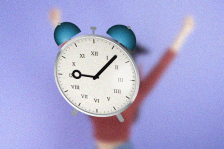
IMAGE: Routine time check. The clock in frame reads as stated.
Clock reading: 9:07
